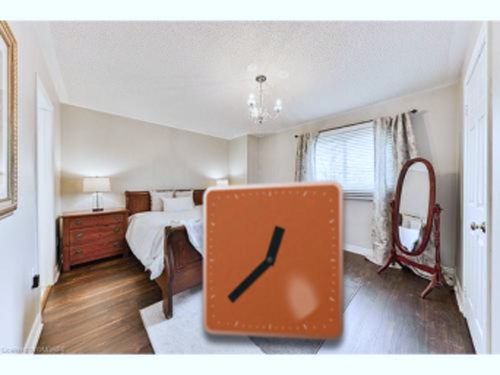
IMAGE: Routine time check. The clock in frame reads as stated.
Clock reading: 12:38
